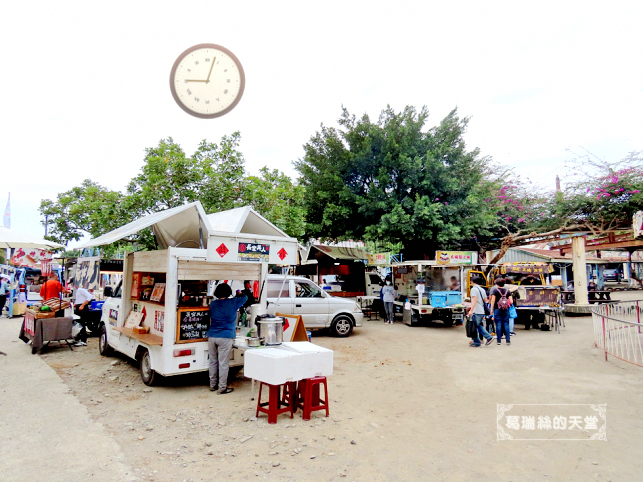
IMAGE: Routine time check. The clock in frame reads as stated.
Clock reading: 9:03
